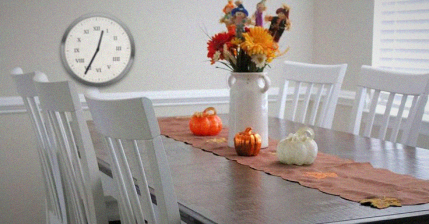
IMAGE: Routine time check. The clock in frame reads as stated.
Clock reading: 12:35
